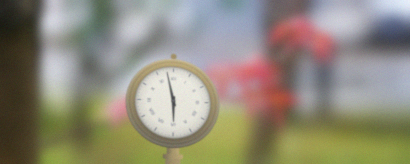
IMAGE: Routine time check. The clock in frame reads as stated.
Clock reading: 5:58
